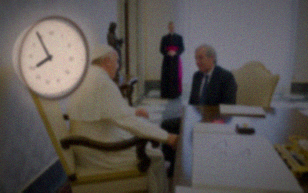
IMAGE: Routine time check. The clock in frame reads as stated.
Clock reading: 7:54
